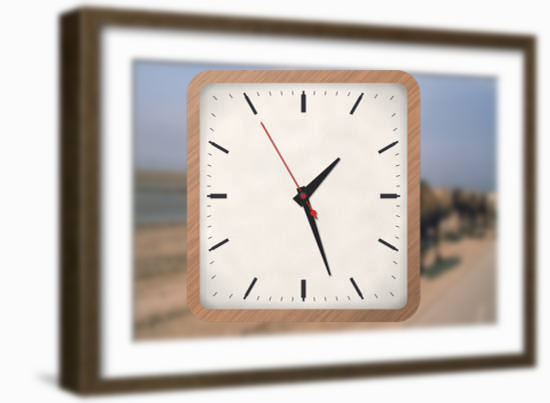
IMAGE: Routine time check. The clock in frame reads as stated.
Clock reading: 1:26:55
